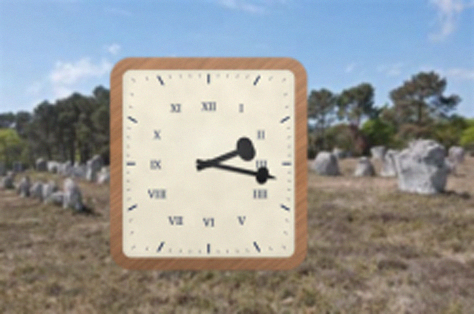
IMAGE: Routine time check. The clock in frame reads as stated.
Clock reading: 2:17
